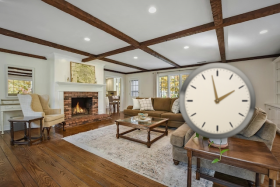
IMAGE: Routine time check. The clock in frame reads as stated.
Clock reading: 1:58
